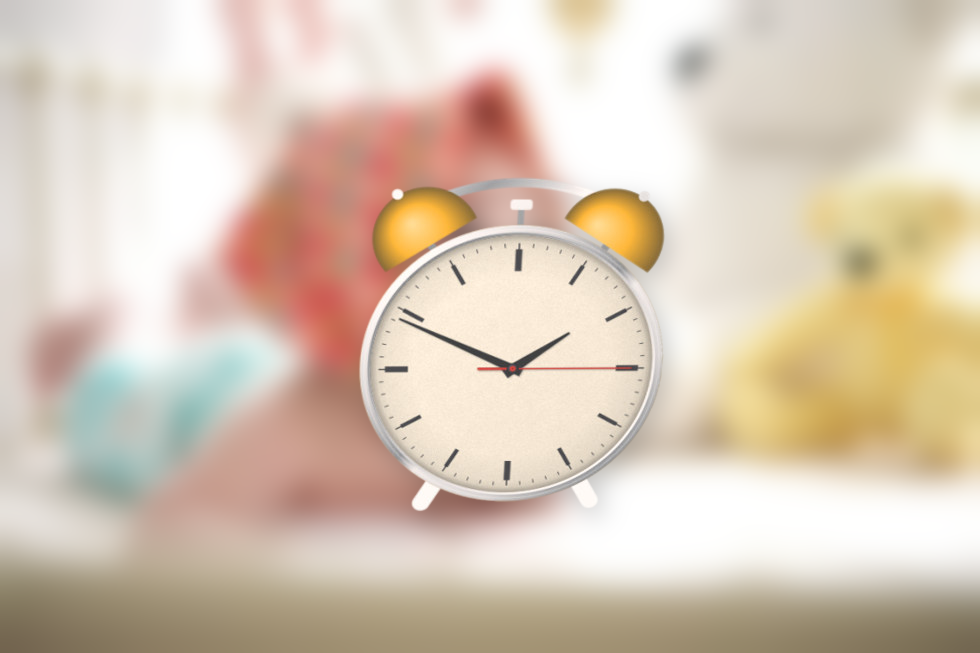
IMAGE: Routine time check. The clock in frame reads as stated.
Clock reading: 1:49:15
